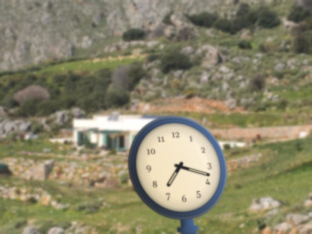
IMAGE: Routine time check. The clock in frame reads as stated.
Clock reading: 7:18
